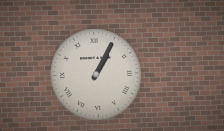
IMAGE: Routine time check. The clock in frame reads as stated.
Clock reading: 1:05
